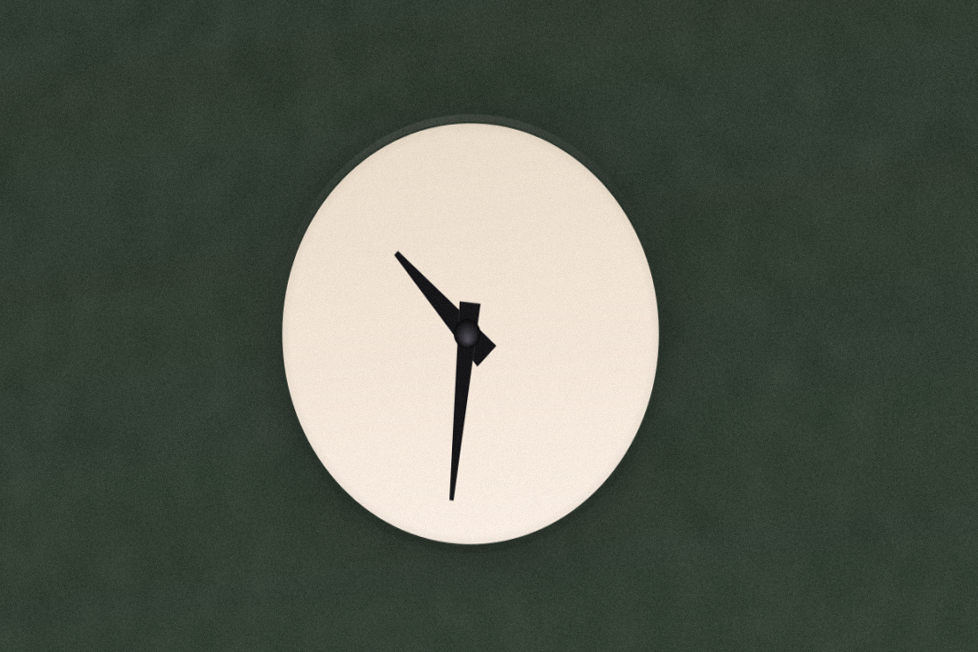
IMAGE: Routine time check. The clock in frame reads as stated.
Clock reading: 10:31
